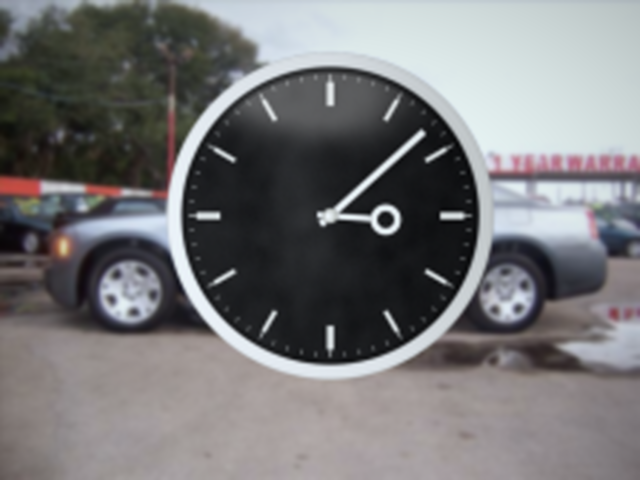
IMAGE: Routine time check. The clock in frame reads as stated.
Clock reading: 3:08
